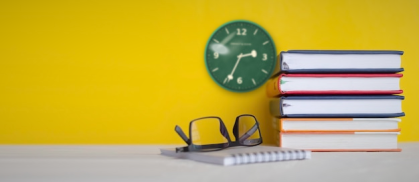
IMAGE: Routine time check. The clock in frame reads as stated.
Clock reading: 2:34
